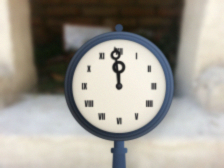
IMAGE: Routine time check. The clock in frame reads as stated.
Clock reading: 11:59
